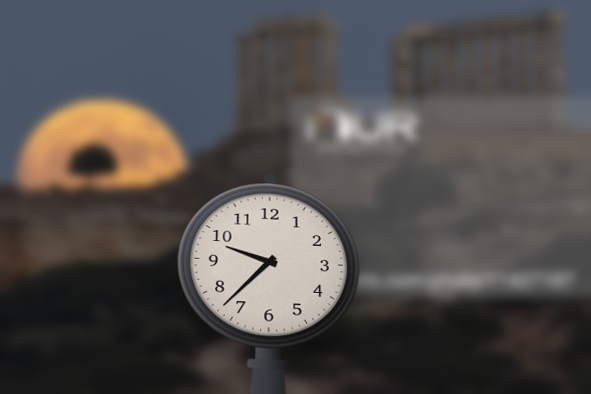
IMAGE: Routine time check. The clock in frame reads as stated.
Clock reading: 9:37
